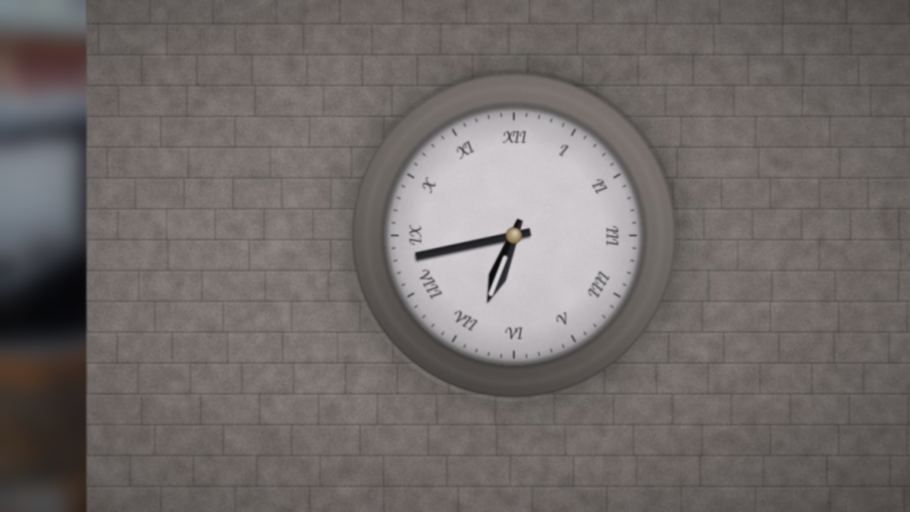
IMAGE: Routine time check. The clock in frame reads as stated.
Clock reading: 6:43
